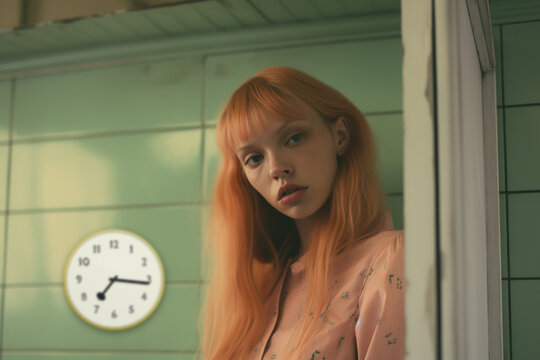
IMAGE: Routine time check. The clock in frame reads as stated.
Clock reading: 7:16
